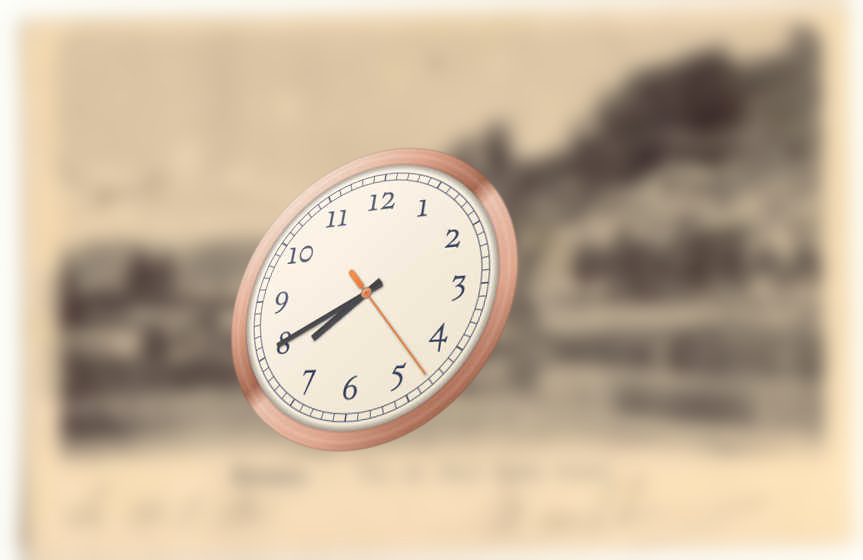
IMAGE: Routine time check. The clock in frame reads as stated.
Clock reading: 7:40:23
